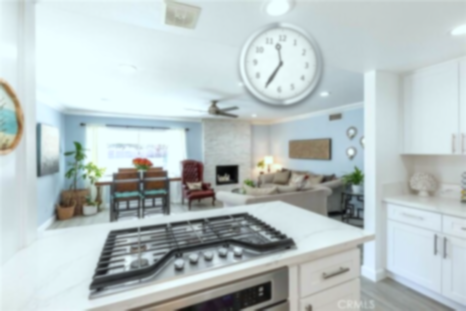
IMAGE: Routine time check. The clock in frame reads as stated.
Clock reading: 11:35
